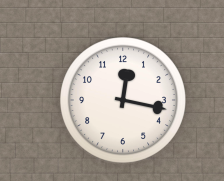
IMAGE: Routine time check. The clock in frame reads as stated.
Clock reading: 12:17
